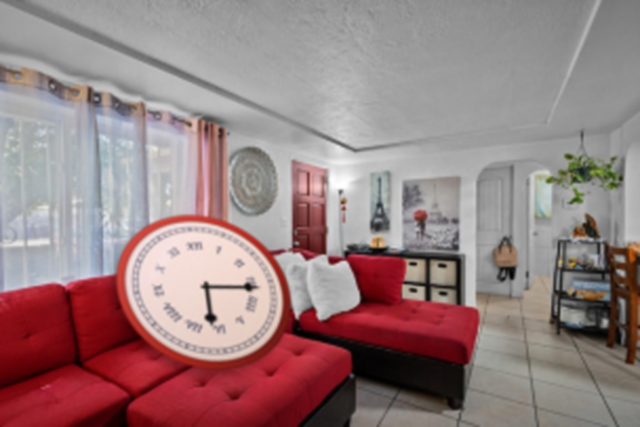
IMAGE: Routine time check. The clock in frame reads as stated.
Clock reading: 6:16
